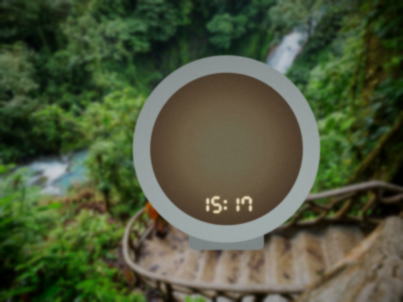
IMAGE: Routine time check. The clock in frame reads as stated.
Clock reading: 15:17
